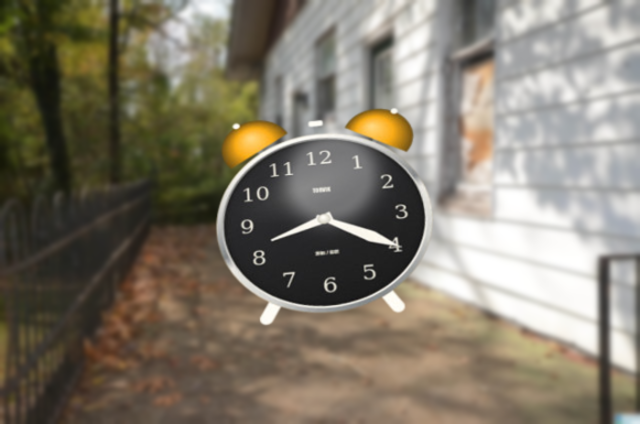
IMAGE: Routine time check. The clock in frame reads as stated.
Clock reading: 8:20
